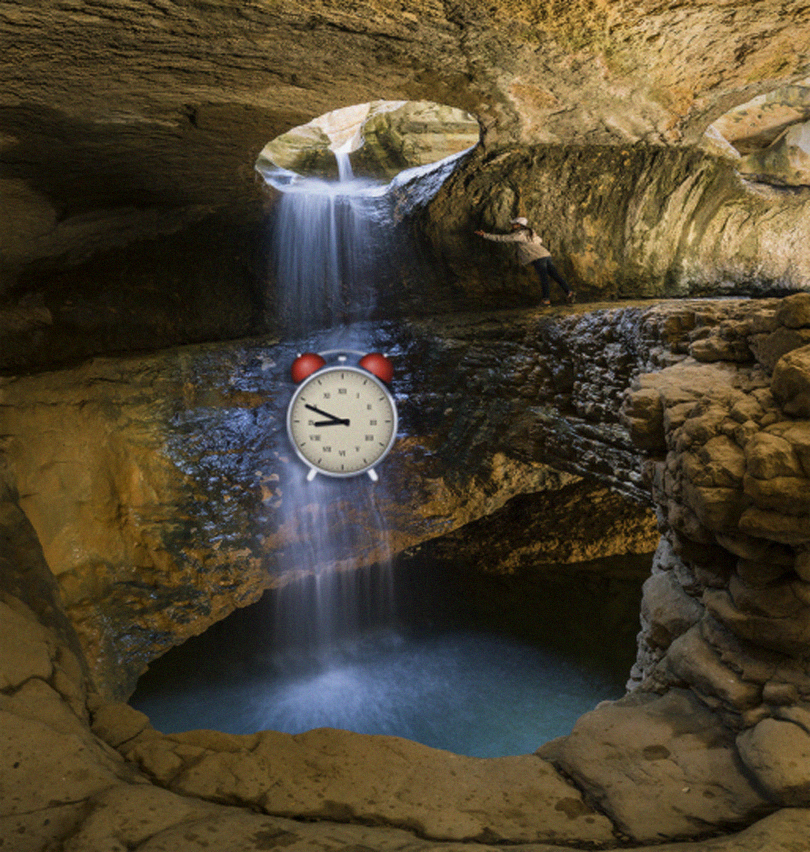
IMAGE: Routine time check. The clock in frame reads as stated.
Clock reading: 8:49
